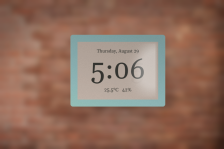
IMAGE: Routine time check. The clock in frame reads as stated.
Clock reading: 5:06
